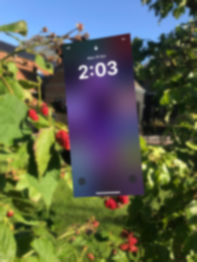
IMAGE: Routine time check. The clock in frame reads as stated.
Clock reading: 2:03
